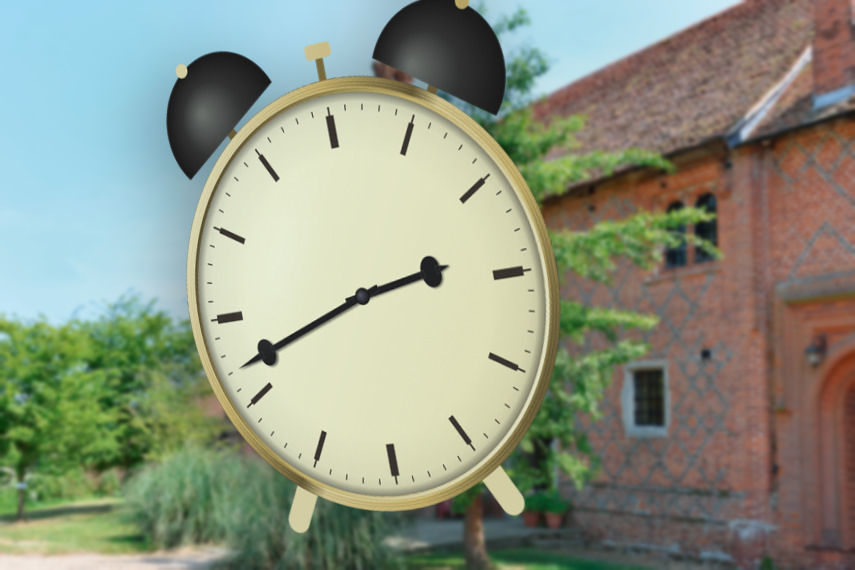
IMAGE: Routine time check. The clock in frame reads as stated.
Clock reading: 2:42
